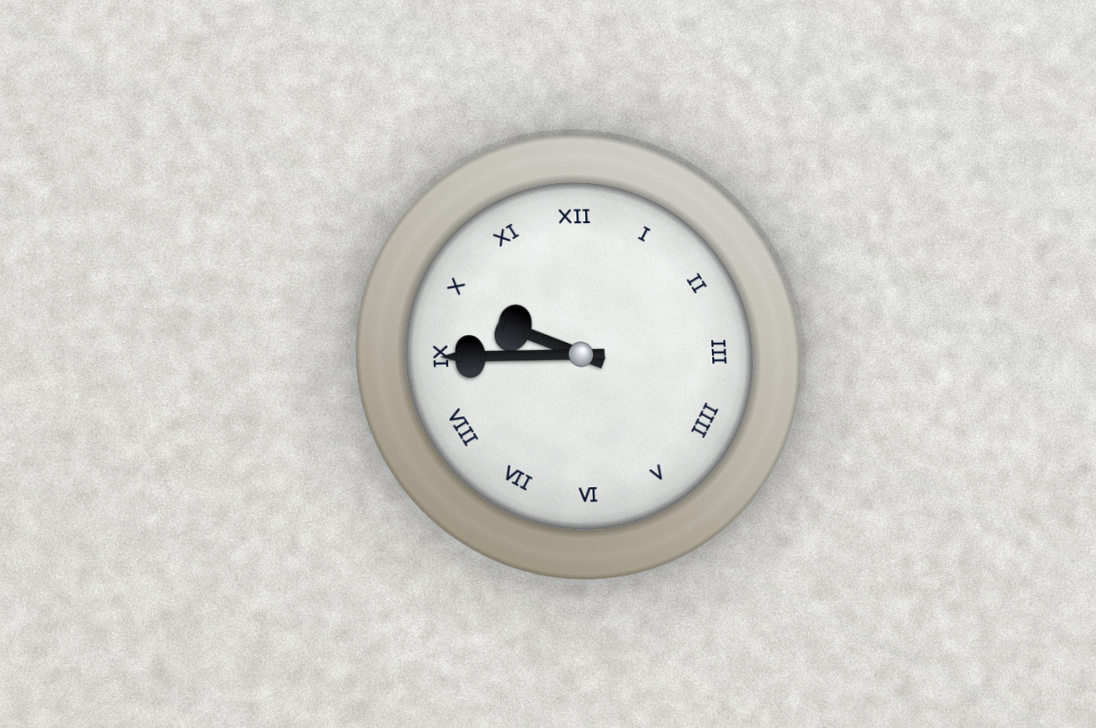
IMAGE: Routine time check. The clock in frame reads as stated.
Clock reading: 9:45
